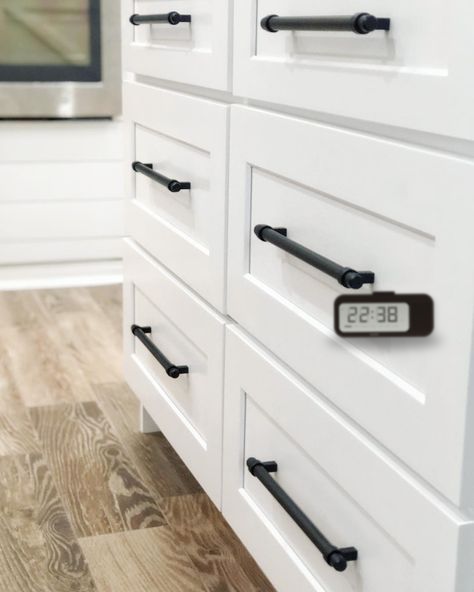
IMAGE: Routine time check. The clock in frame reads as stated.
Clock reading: 22:38
